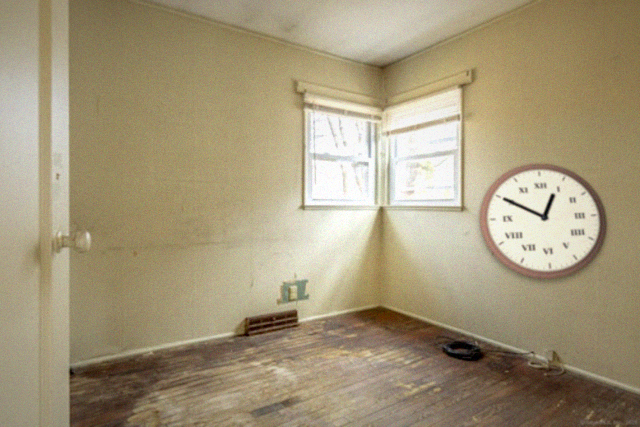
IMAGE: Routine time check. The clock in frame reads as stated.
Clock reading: 12:50
